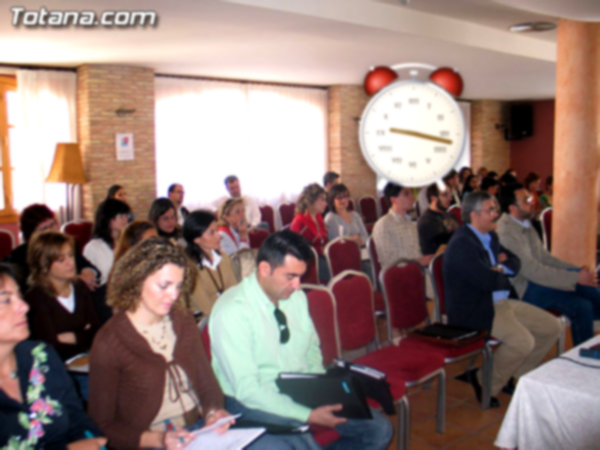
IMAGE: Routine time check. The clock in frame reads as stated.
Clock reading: 9:17
